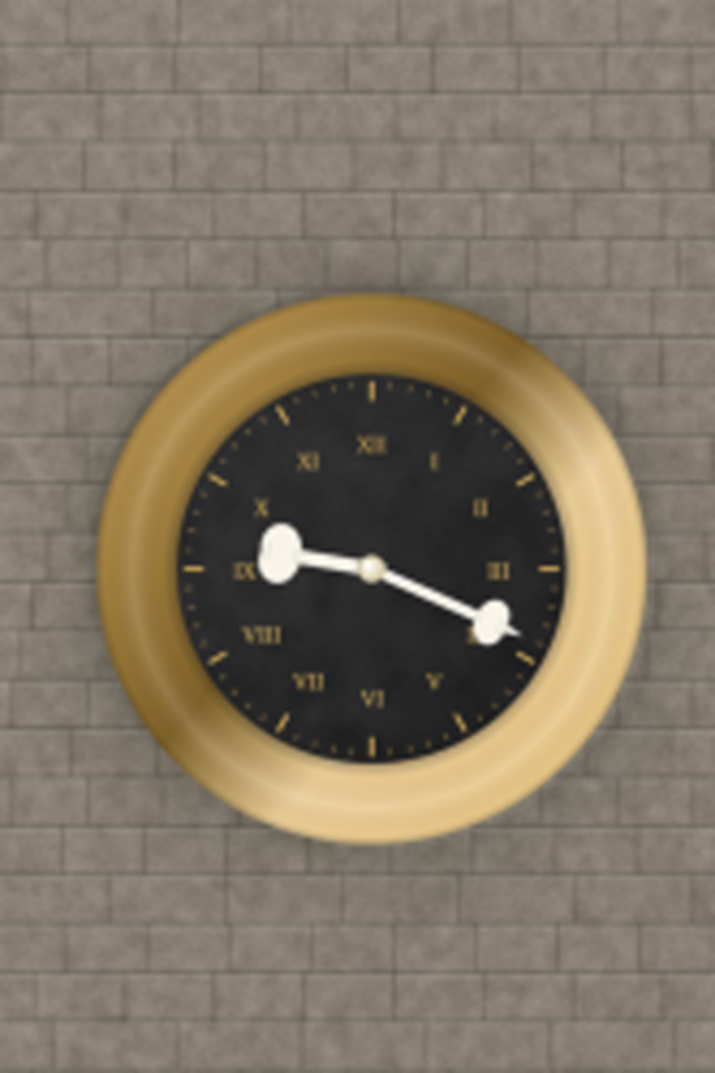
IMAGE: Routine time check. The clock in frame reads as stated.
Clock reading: 9:19
